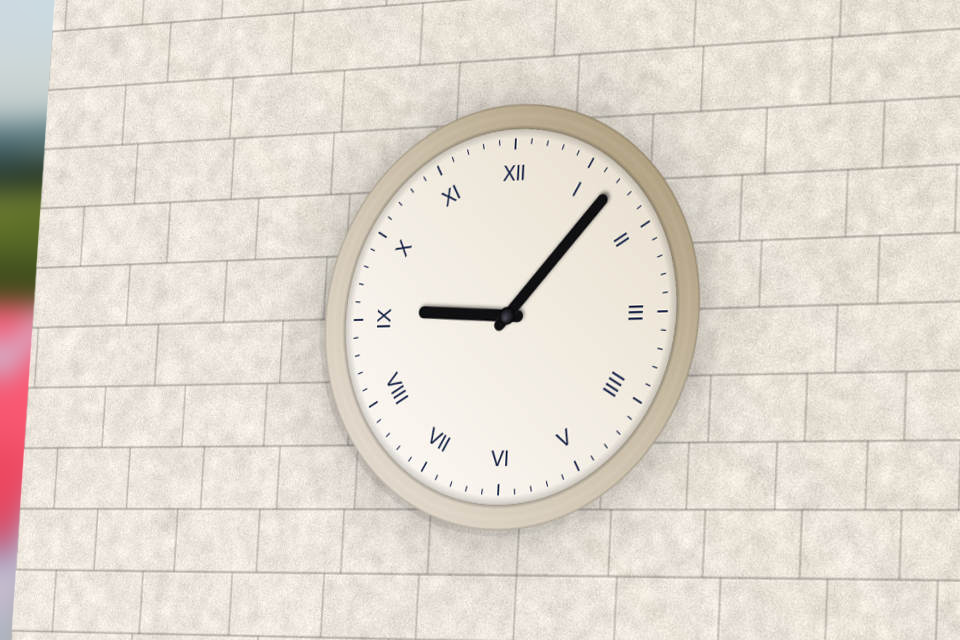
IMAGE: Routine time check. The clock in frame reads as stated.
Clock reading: 9:07
